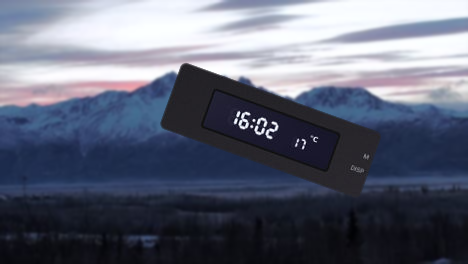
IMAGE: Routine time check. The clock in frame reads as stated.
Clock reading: 16:02
